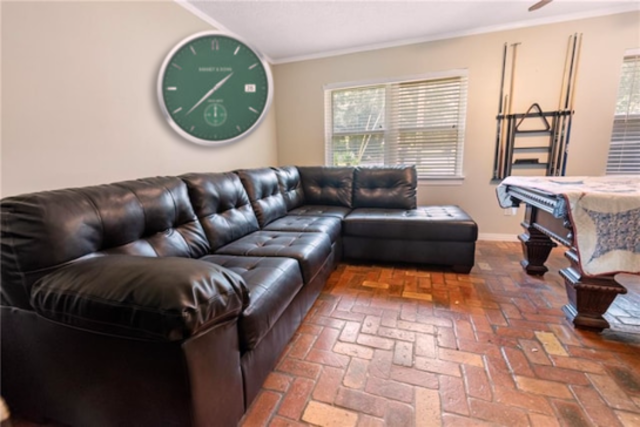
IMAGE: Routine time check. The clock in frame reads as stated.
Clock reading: 1:38
